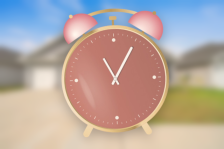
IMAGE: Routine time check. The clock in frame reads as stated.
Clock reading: 11:05
